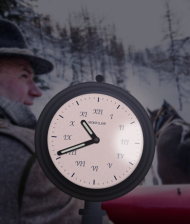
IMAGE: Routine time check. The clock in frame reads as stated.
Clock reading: 10:41
